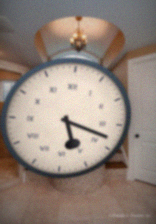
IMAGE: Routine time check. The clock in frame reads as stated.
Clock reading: 5:18
